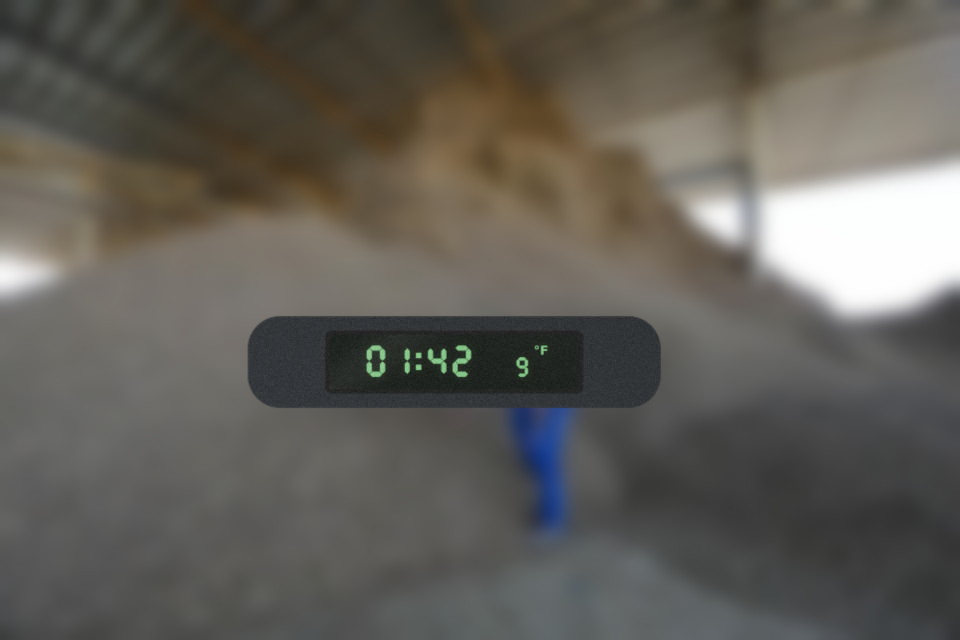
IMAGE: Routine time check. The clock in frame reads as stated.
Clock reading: 1:42
